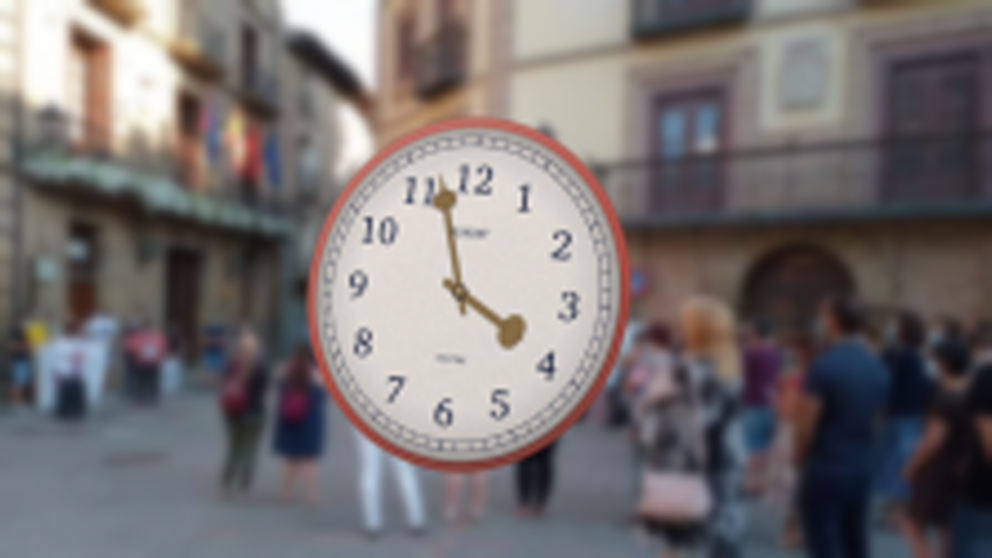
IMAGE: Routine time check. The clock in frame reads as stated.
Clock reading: 3:57
